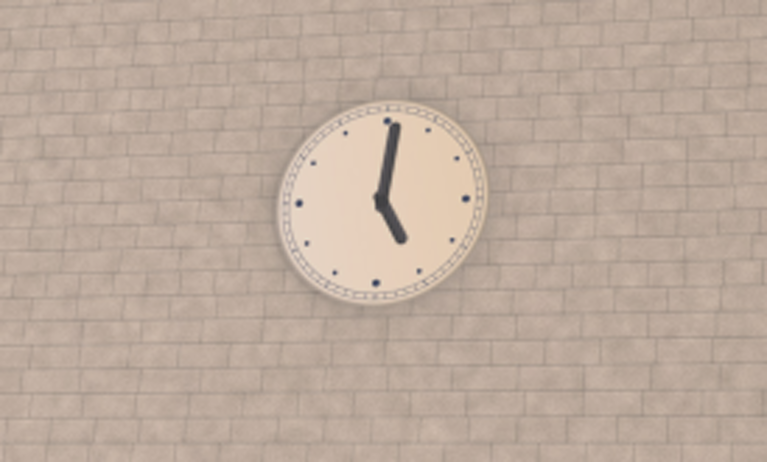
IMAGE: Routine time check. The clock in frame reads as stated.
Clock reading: 5:01
